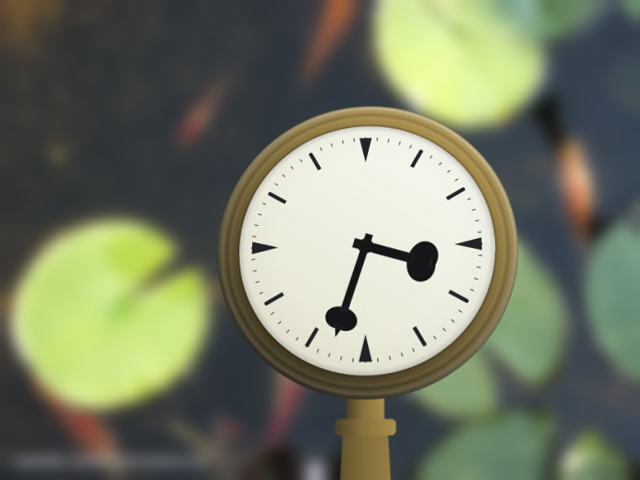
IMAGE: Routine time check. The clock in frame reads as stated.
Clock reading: 3:33
